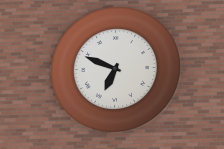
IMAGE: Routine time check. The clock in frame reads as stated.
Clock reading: 6:49
